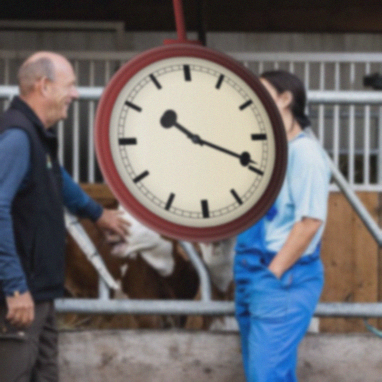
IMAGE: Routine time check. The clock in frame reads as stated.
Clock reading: 10:19
